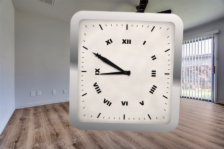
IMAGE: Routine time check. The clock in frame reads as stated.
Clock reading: 8:50
